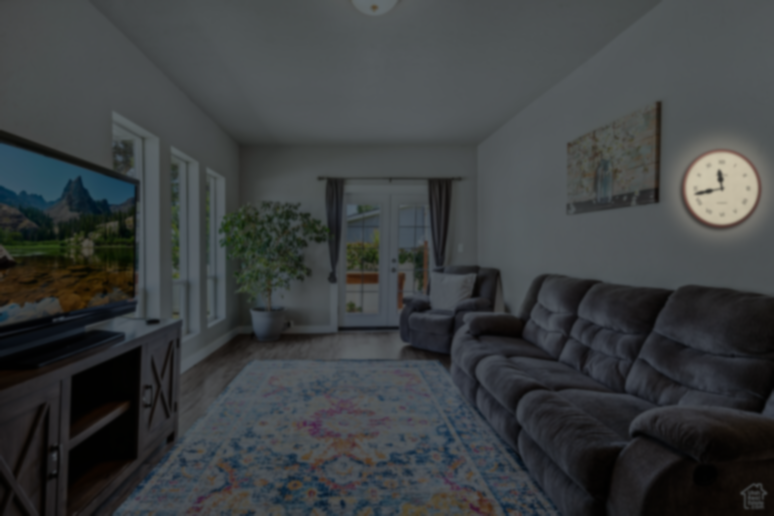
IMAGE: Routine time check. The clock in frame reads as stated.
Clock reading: 11:43
